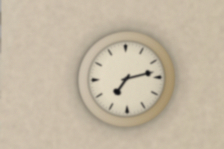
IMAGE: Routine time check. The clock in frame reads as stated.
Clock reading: 7:13
